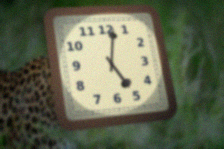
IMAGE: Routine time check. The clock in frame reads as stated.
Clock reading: 5:02
